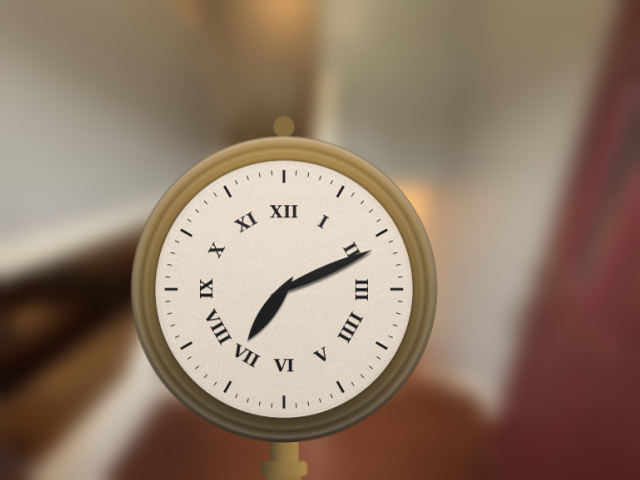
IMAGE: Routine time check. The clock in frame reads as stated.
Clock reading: 7:11
